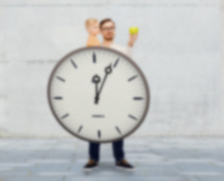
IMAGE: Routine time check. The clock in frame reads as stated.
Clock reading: 12:04
